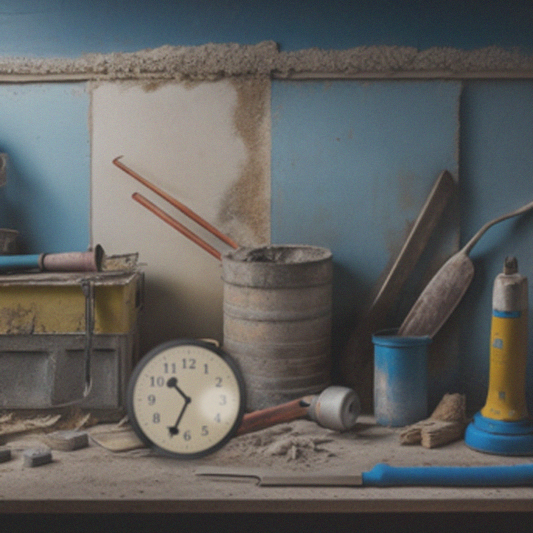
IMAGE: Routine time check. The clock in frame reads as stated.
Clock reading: 10:34
